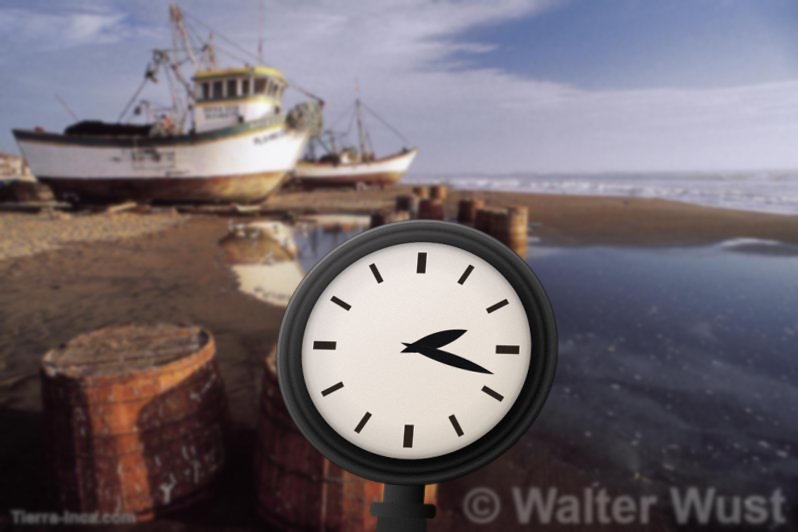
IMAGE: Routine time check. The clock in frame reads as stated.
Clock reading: 2:18
